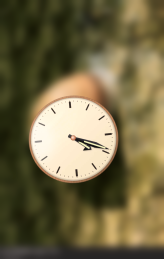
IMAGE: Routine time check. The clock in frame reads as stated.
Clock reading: 4:19
